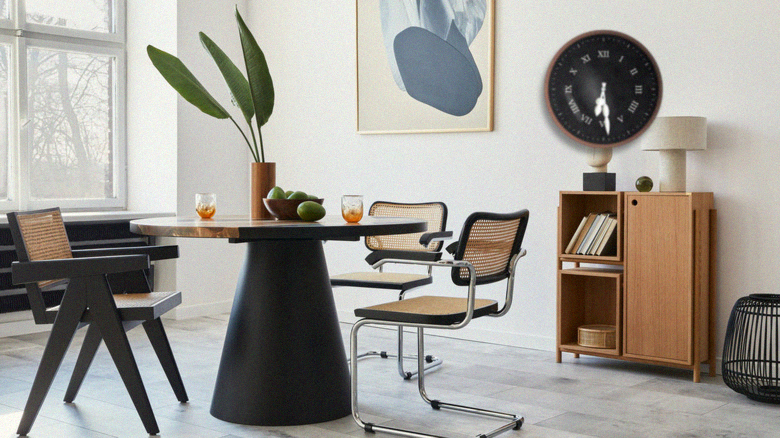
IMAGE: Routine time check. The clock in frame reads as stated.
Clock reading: 6:29
